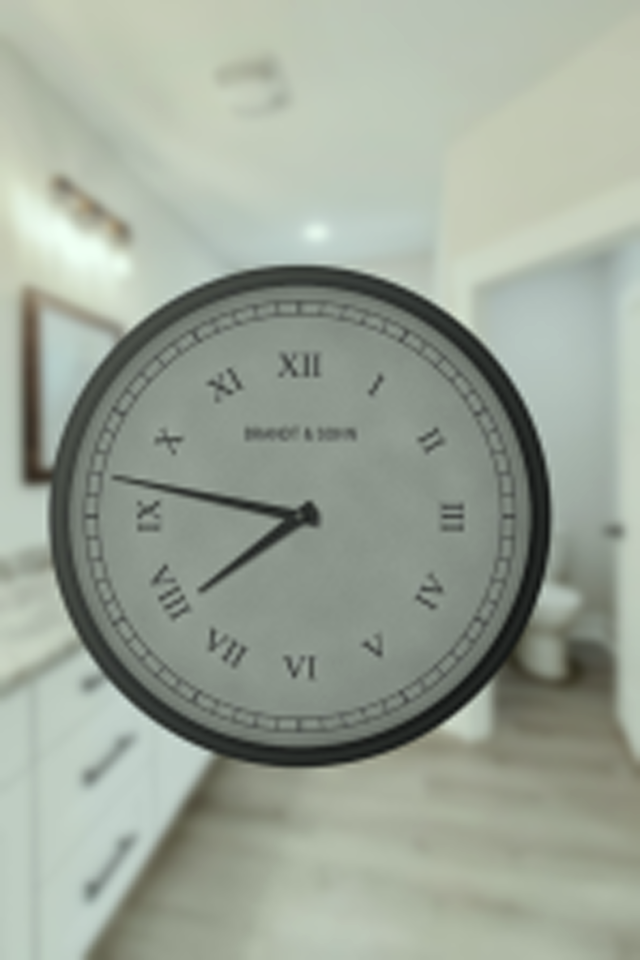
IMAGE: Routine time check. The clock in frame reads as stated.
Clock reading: 7:47
